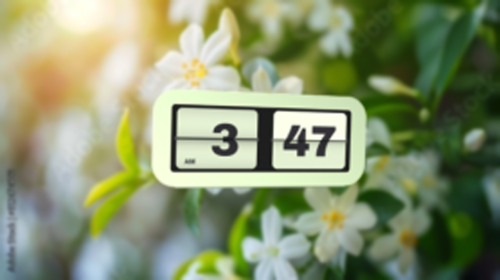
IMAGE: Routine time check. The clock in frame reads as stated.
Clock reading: 3:47
